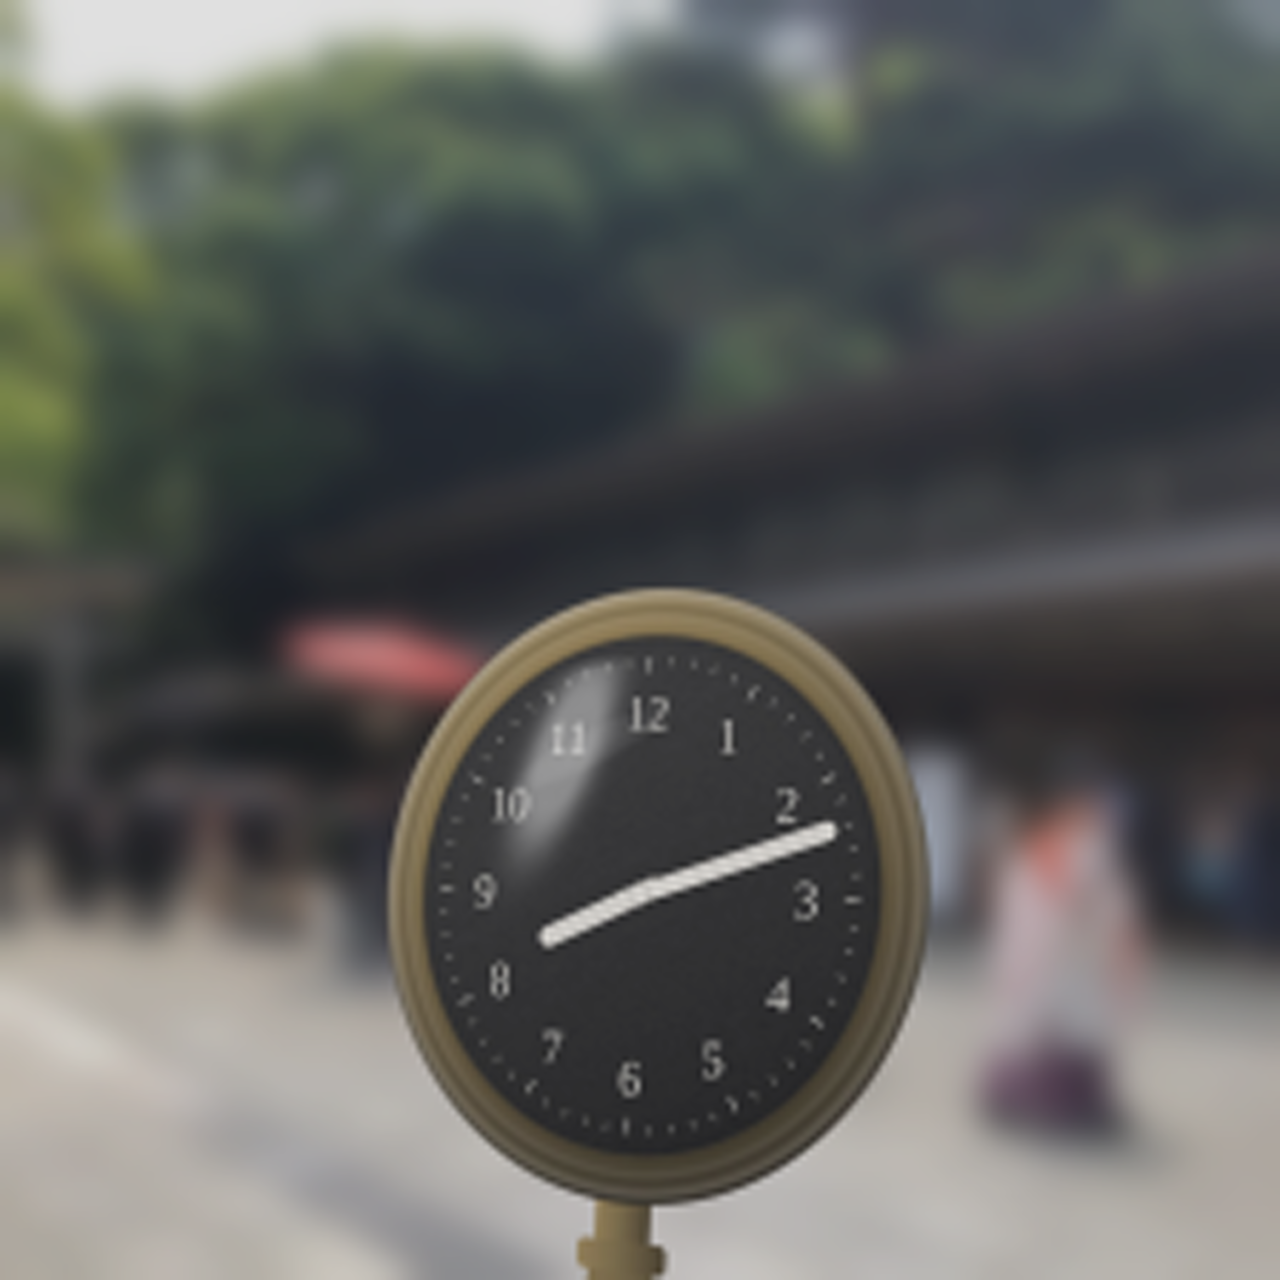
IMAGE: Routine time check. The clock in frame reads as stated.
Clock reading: 8:12
